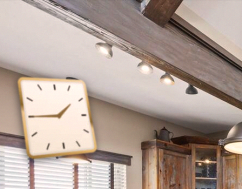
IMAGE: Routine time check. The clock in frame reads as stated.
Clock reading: 1:45
